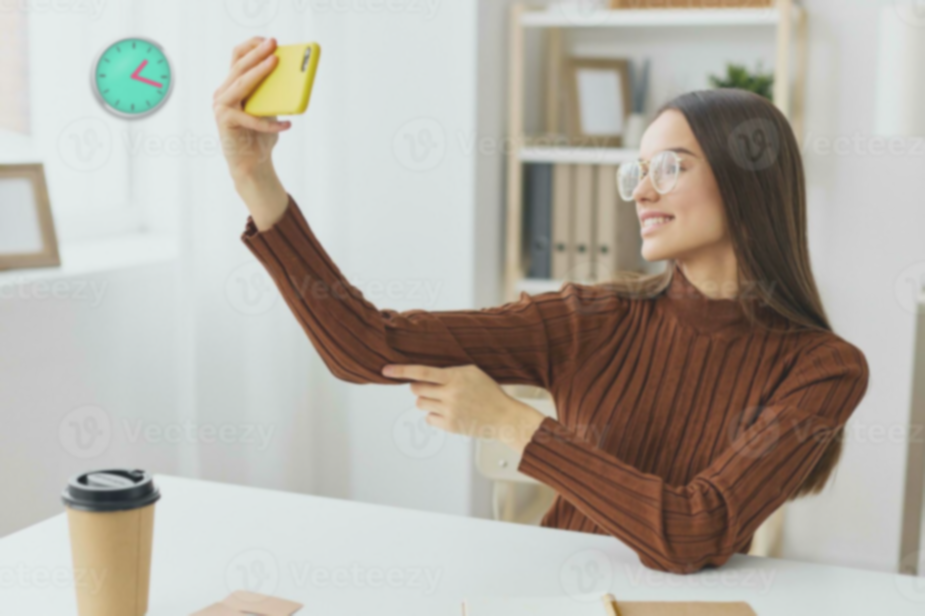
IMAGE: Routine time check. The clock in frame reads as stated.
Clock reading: 1:18
